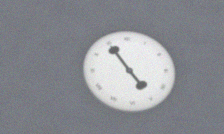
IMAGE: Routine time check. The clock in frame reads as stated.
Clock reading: 4:55
